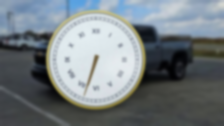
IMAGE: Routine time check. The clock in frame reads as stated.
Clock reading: 6:33
